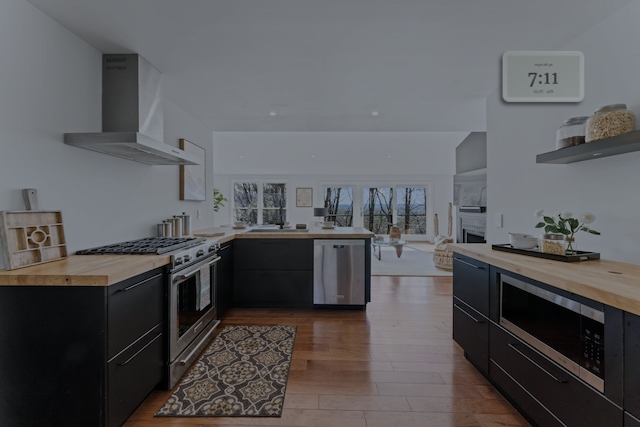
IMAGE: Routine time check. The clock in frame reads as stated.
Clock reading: 7:11
